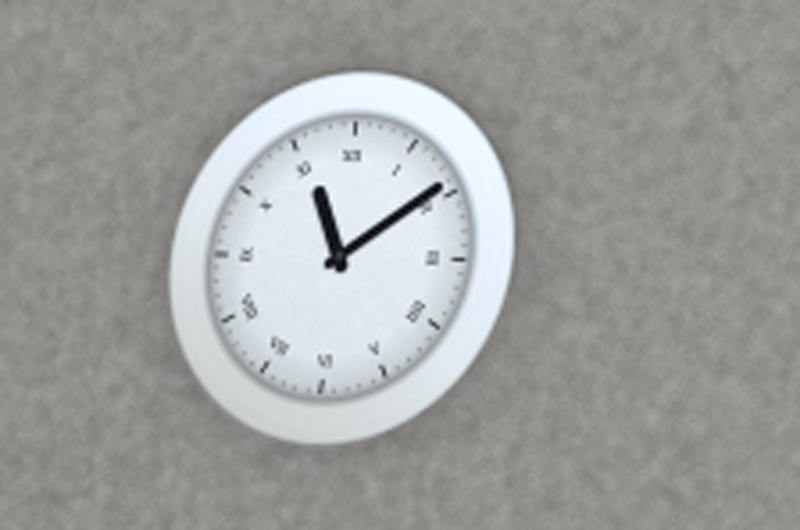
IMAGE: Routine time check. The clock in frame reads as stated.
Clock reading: 11:09
